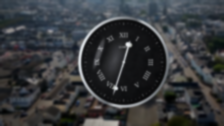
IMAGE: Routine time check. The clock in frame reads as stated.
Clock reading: 12:33
